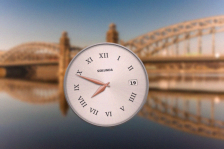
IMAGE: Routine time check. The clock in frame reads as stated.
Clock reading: 7:49
